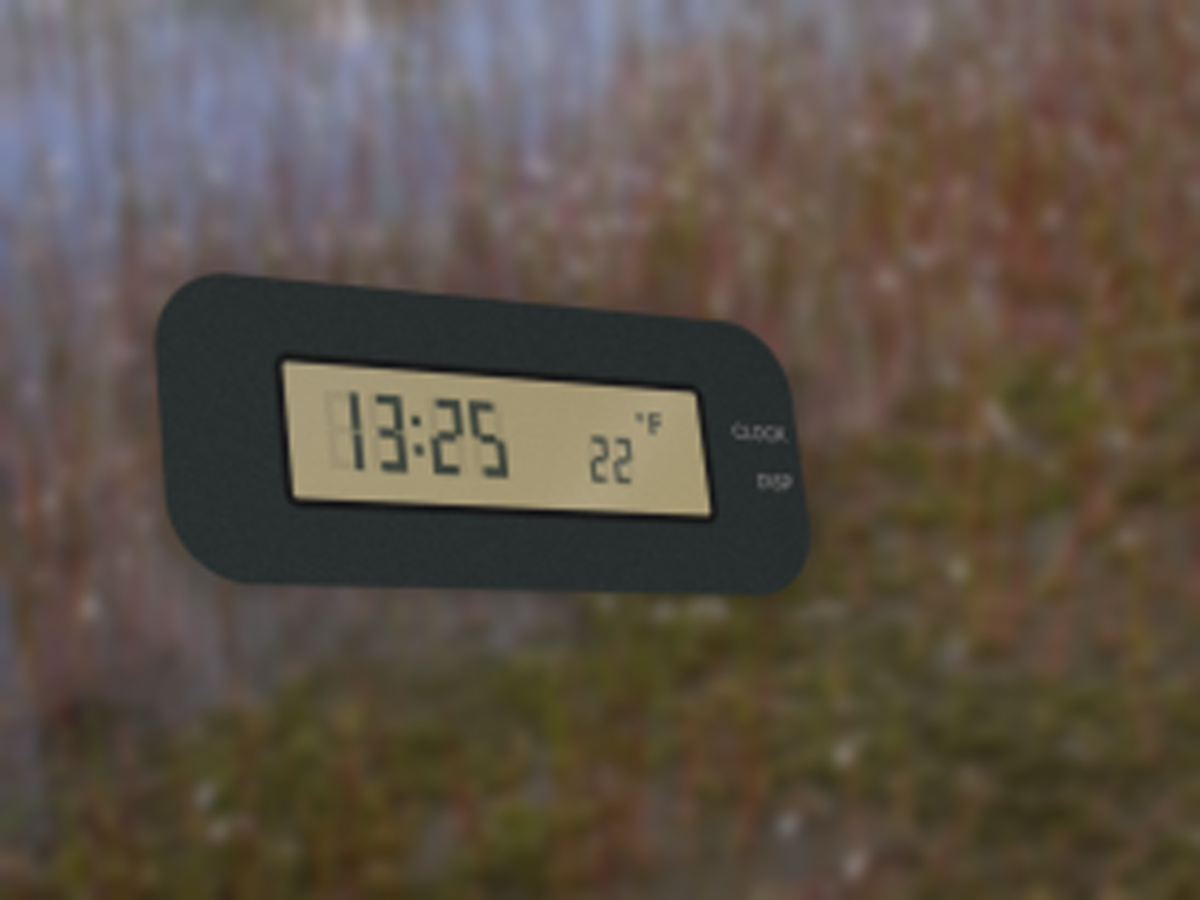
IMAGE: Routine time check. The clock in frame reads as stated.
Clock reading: 13:25
